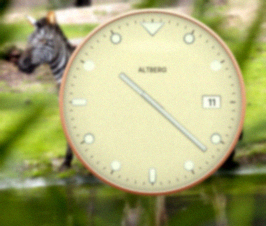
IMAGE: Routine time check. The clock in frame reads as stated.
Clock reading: 10:22
